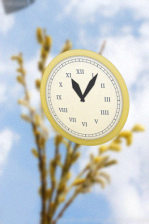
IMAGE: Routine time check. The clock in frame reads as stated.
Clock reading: 11:06
